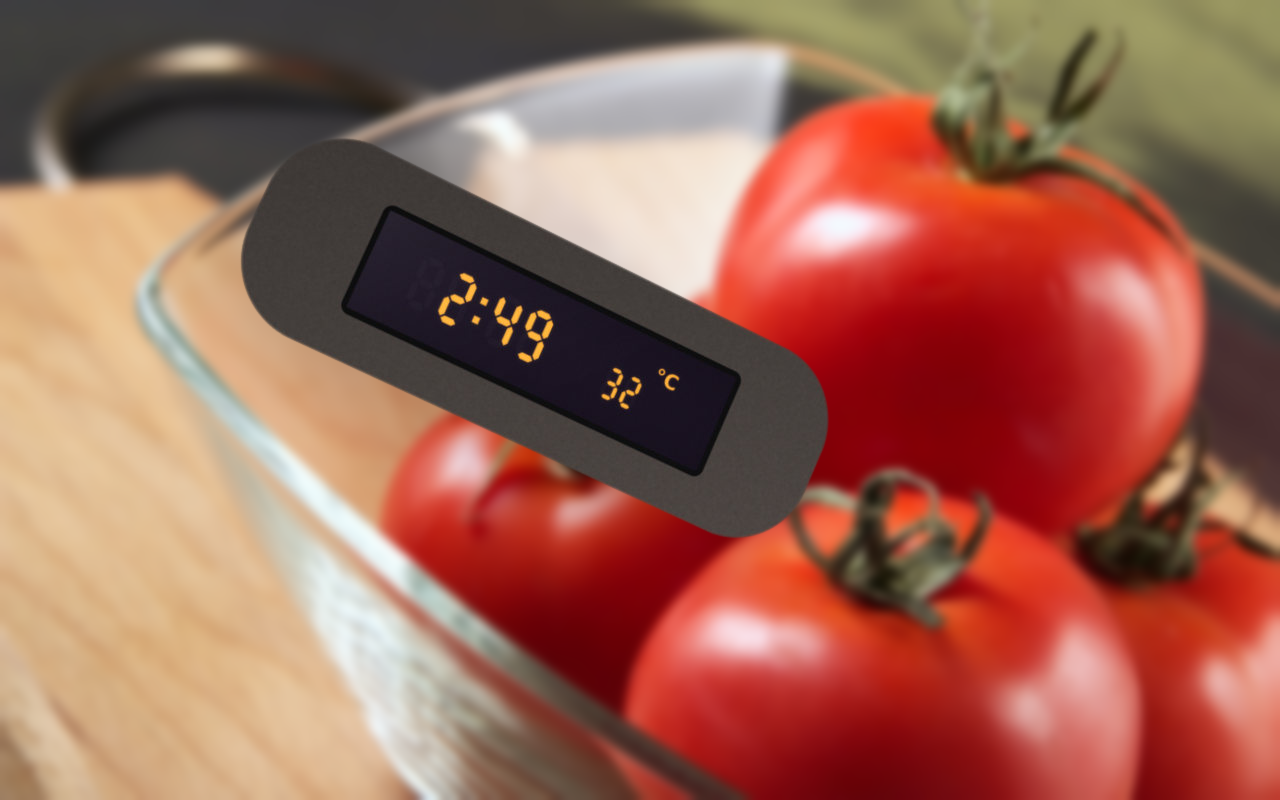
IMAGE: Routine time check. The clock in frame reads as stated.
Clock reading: 2:49
